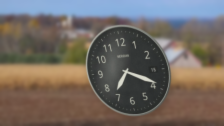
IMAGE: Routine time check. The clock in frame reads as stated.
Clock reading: 7:19
